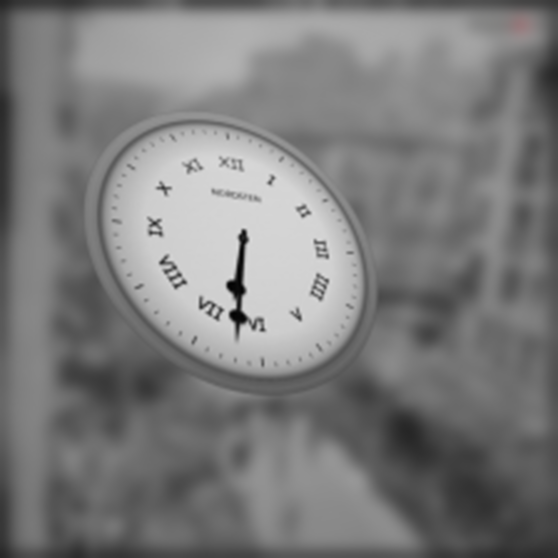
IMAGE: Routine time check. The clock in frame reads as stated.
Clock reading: 6:32
